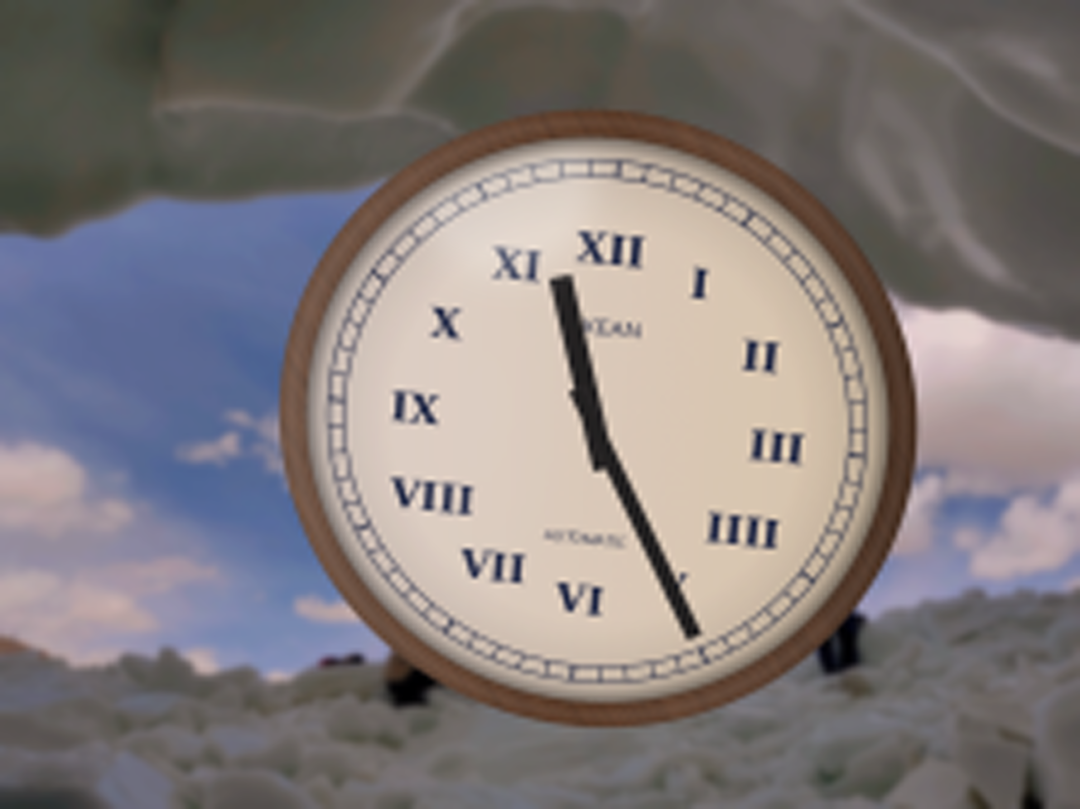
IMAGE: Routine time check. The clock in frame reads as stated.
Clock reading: 11:25
